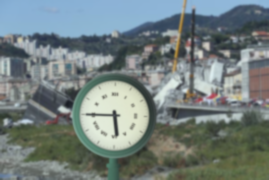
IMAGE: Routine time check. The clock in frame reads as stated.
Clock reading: 5:45
